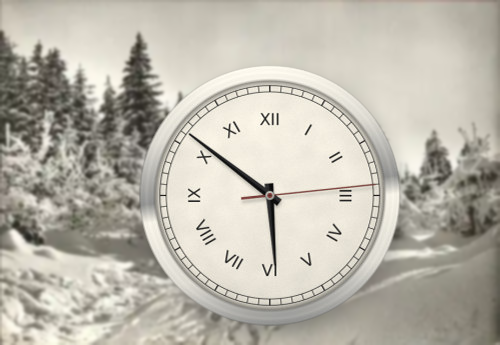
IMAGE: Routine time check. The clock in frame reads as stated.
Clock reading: 5:51:14
